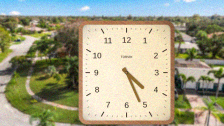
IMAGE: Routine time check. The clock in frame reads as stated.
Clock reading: 4:26
